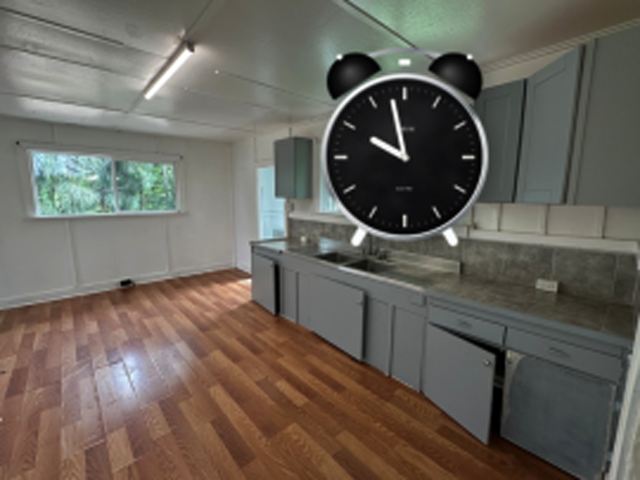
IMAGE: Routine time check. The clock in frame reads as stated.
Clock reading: 9:58
